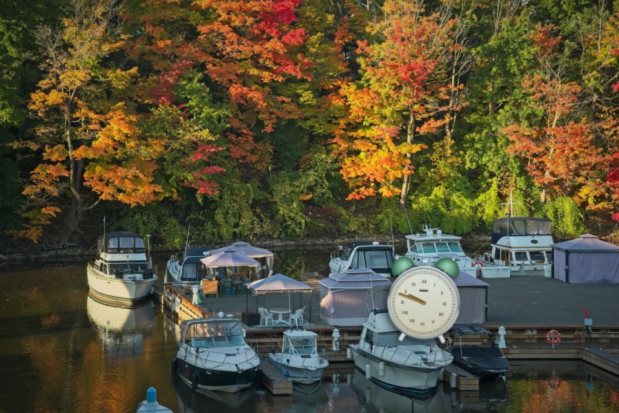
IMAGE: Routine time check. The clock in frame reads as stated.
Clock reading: 9:48
